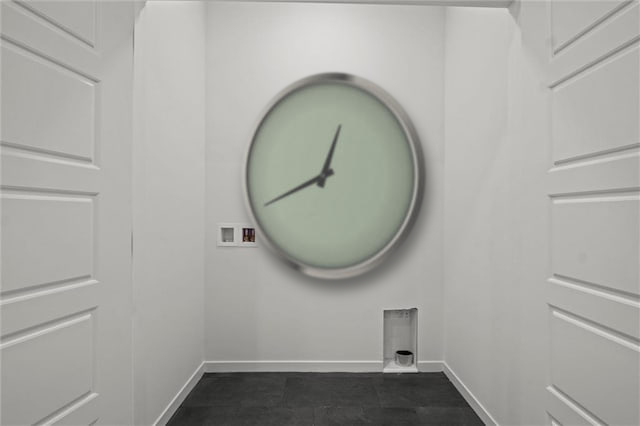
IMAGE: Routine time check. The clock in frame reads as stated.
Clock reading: 12:41
